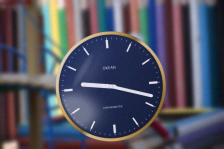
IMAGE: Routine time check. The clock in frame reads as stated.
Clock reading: 9:18
